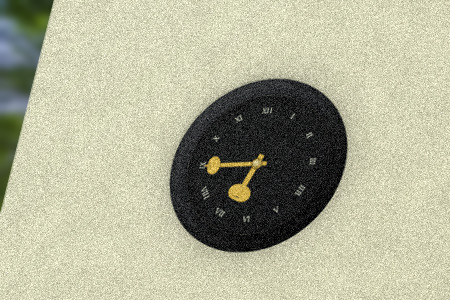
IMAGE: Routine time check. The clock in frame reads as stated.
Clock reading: 6:45
